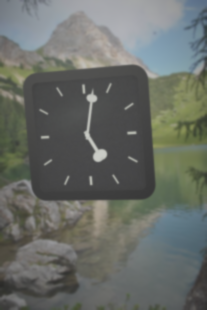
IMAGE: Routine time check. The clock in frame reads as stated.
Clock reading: 5:02
